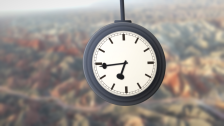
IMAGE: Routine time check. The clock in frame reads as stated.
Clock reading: 6:44
